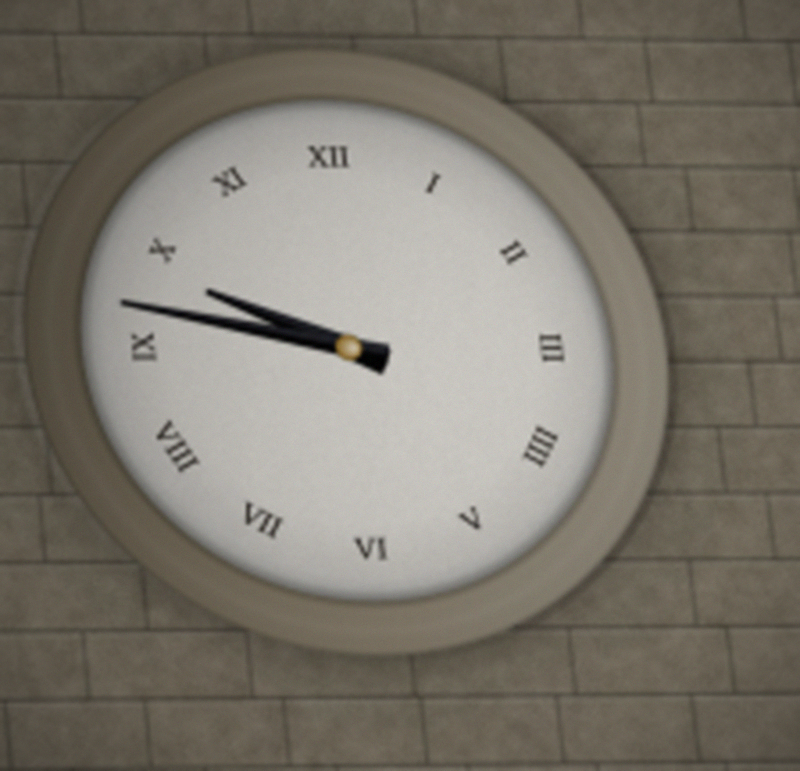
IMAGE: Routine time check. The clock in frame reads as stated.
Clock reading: 9:47
